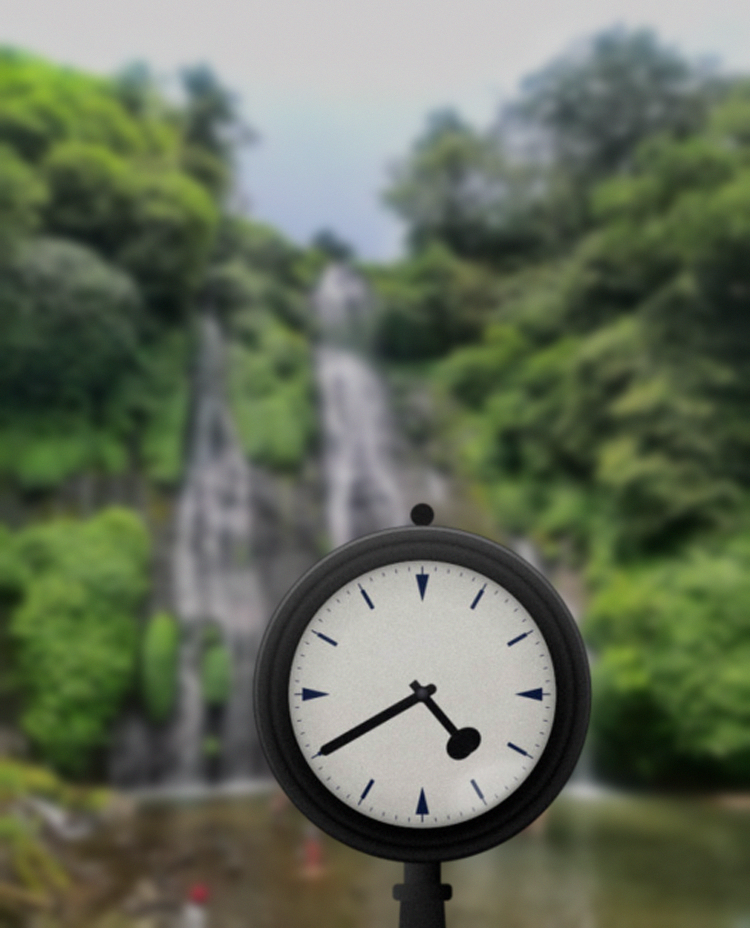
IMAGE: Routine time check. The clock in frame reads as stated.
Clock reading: 4:40
